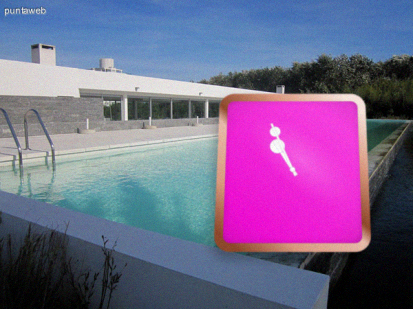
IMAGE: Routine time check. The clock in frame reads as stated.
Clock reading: 10:56
